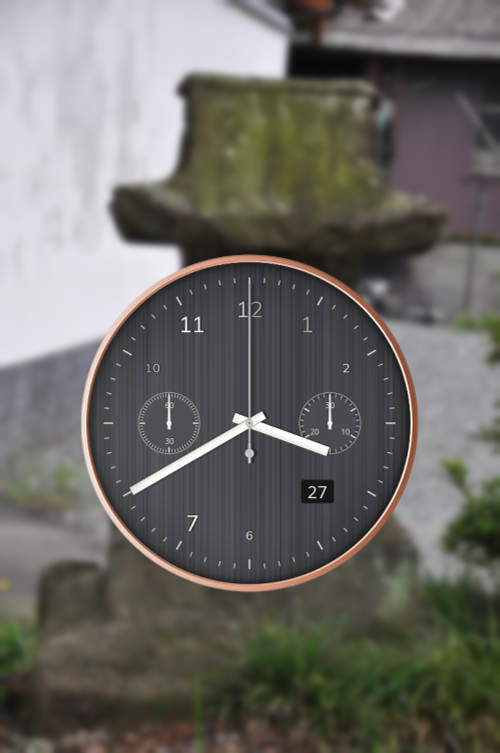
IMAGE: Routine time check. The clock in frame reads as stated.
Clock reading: 3:40
